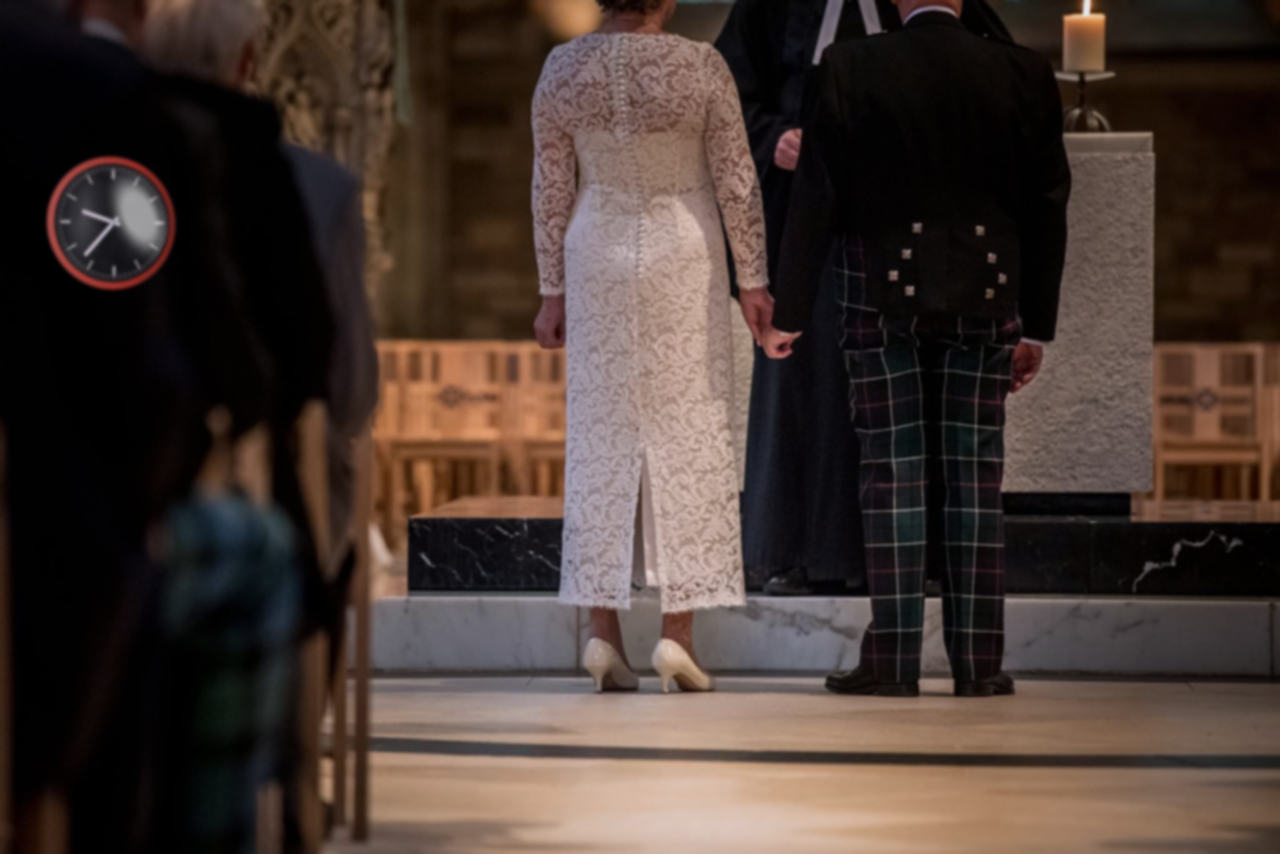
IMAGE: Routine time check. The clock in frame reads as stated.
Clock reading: 9:37
